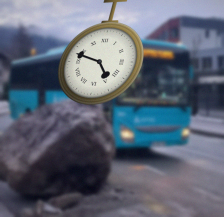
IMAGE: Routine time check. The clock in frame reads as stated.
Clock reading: 4:48
